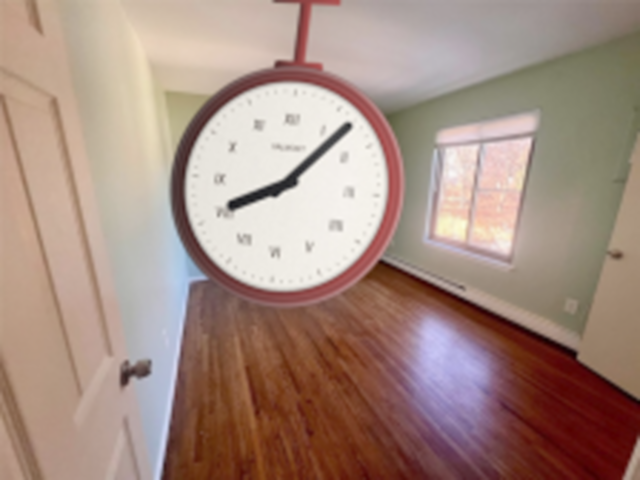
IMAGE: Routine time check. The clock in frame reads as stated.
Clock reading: 8:07
